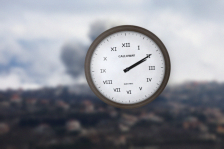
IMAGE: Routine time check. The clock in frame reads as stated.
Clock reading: 2:10
